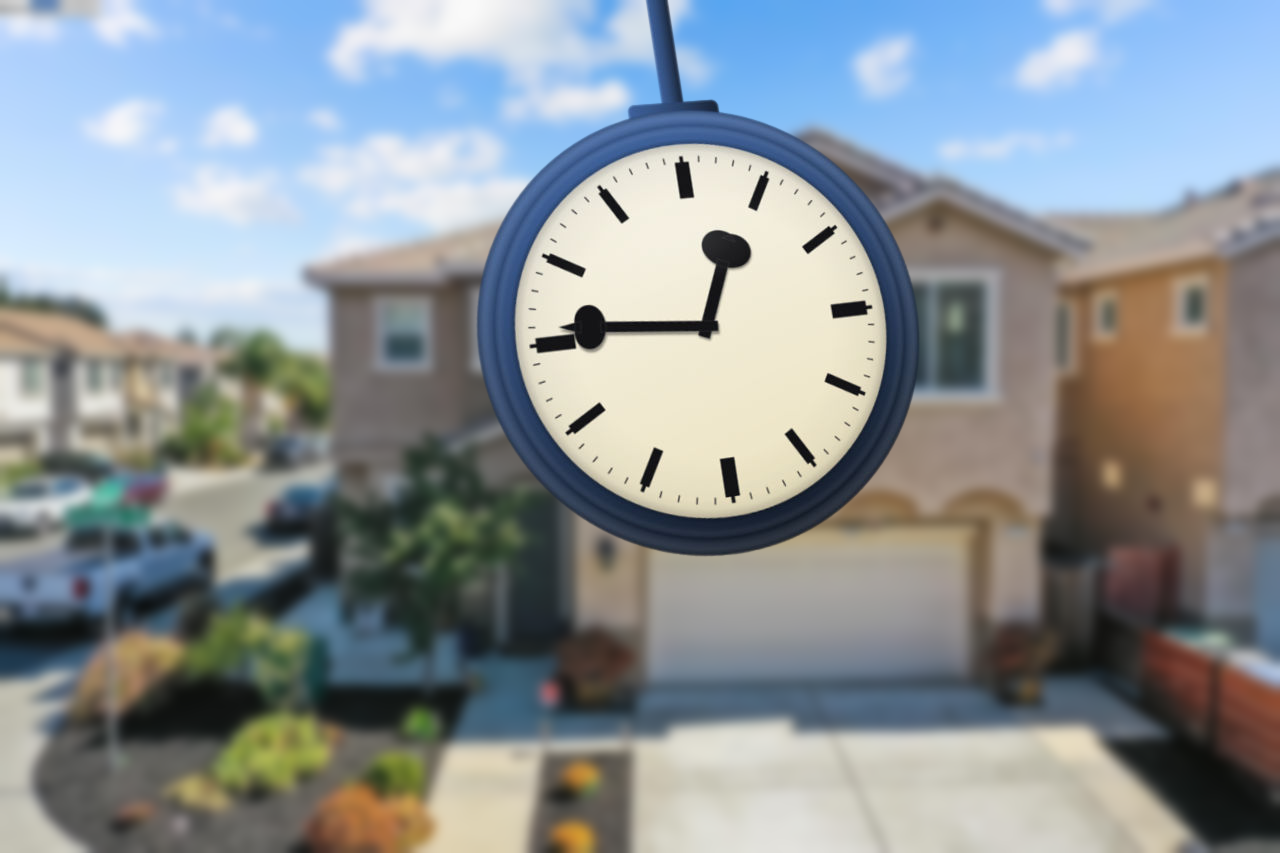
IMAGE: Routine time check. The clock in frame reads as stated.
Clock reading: 12:46
